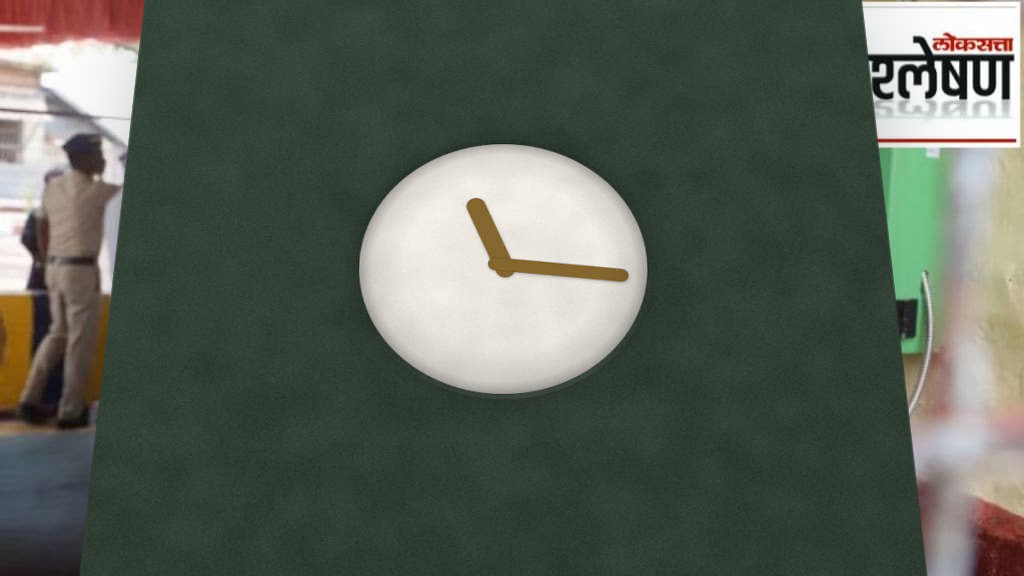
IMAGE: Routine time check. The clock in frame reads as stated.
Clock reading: 11:16
